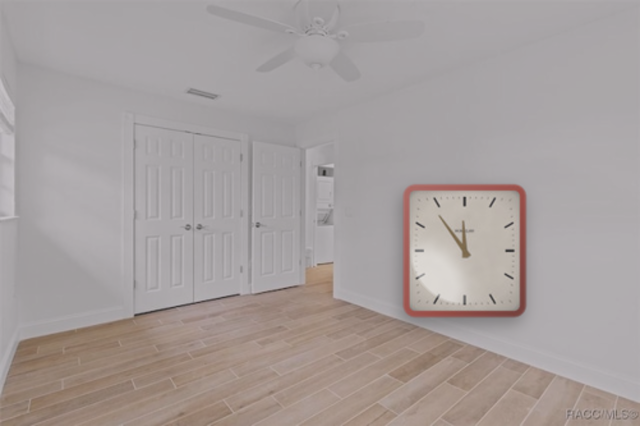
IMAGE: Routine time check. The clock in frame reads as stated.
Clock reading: 11:54
